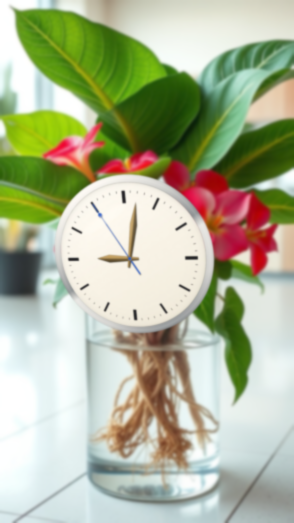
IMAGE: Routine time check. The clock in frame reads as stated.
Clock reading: 9:01:55
